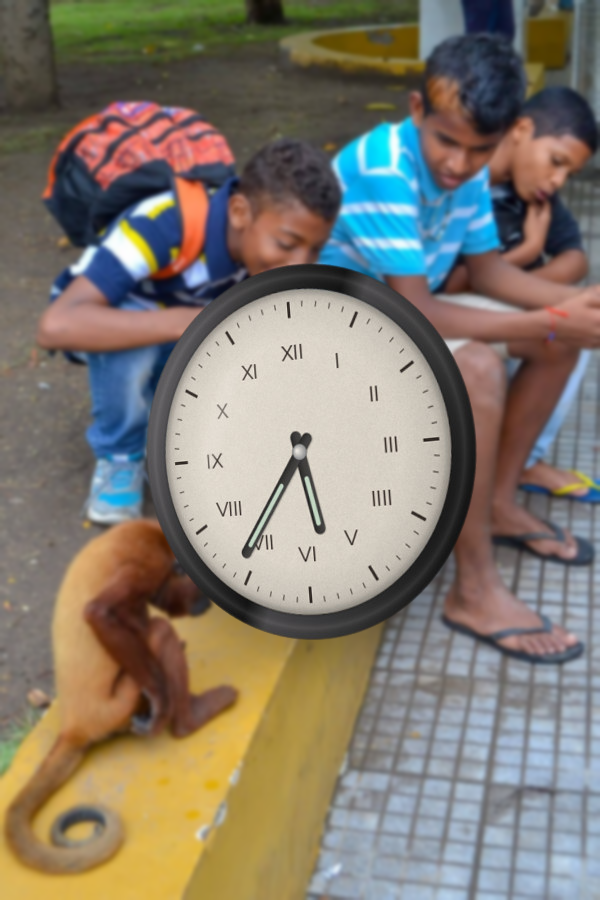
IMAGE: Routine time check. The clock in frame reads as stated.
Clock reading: 5:36
